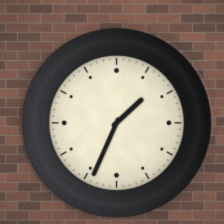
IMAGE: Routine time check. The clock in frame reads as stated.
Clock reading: 1:34
